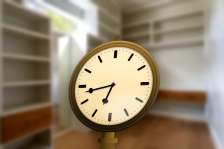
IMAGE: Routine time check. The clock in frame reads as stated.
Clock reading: 6:43
